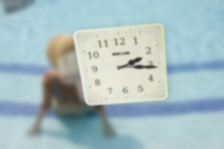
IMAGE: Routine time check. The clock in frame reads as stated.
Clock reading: 2:16
